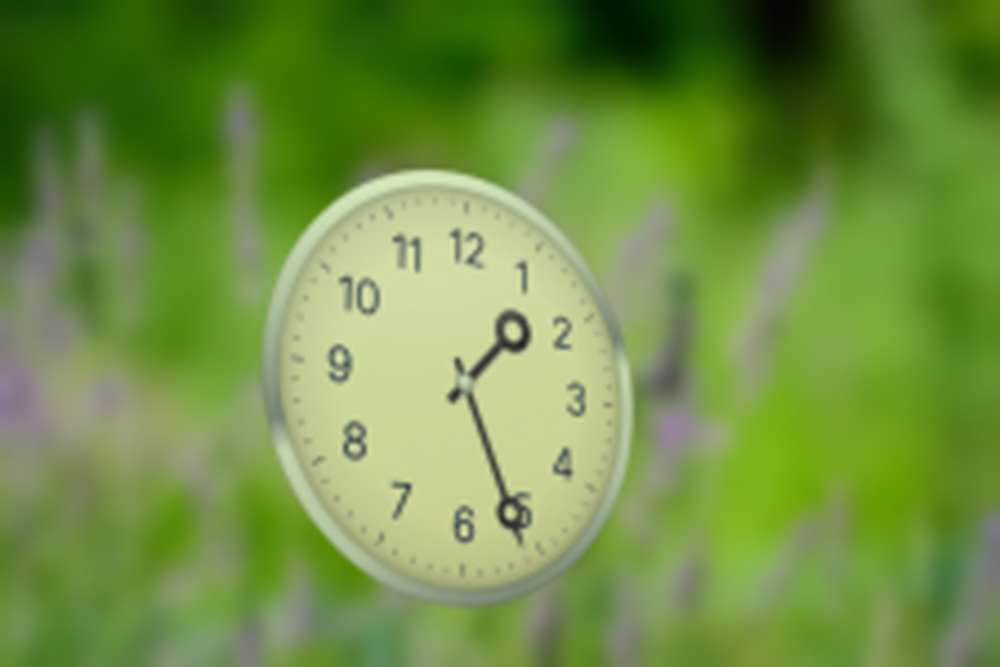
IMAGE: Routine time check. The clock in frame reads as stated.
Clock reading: 1:26
